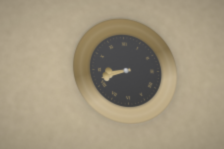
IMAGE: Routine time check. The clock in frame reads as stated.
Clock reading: 8:42
